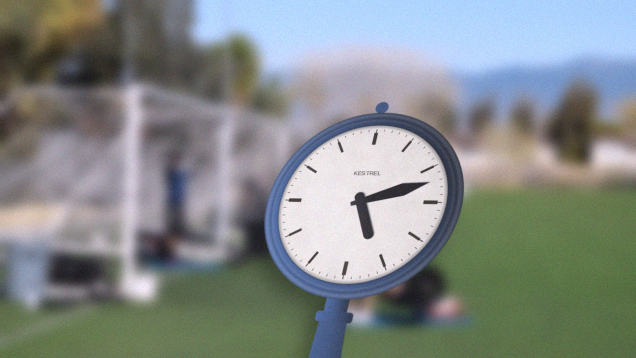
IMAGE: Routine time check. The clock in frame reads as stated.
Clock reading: 5:12
